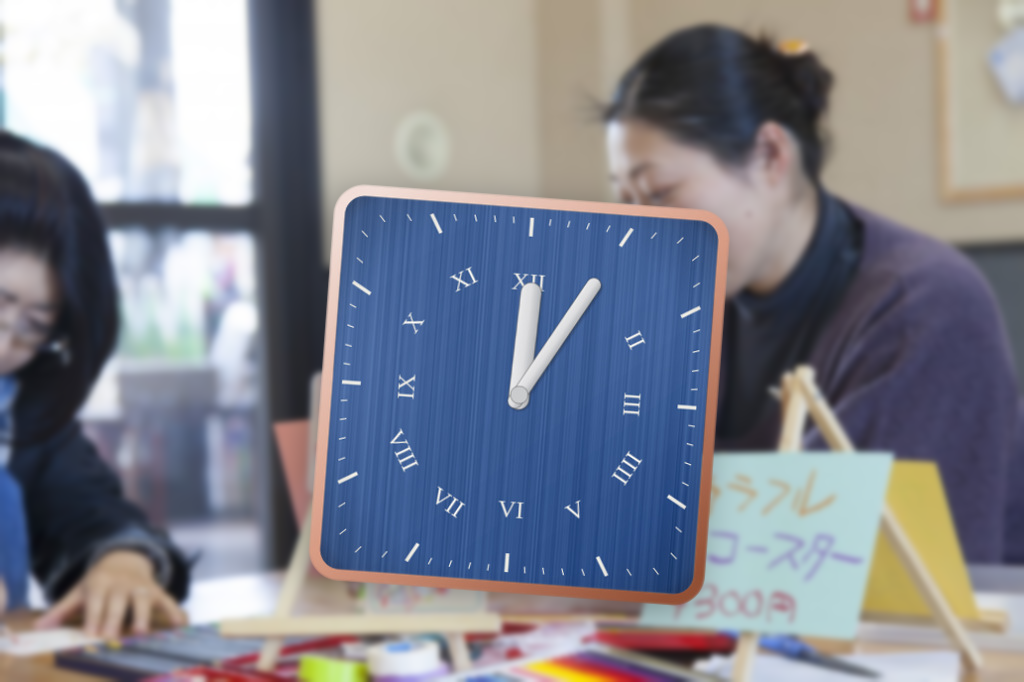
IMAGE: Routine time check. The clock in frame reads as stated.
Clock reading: 12:05
